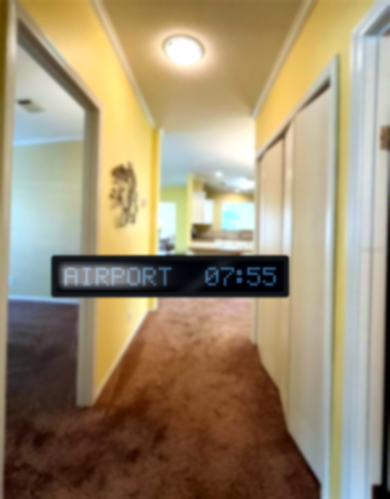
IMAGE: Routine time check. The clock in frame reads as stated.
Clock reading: 7:55
